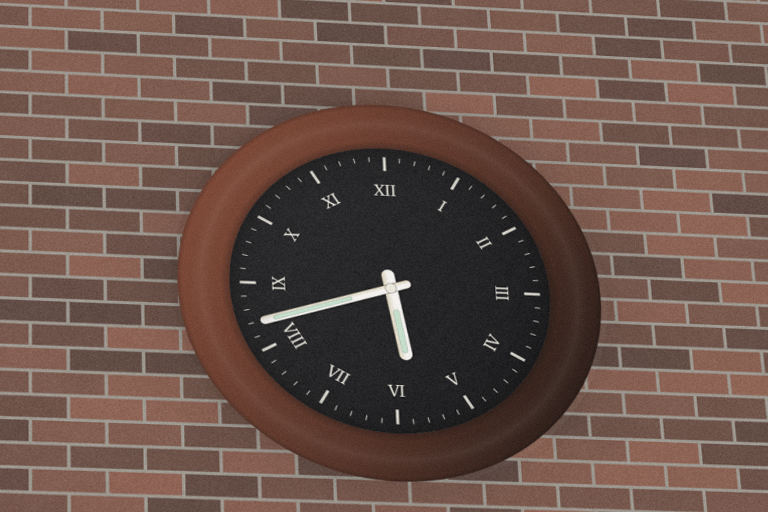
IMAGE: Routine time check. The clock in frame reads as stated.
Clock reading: 5:42
